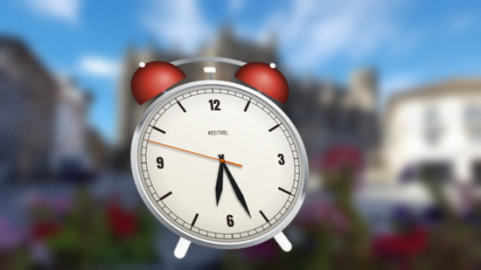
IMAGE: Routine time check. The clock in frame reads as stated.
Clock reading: 6:26:48
